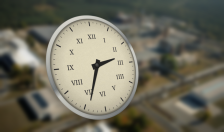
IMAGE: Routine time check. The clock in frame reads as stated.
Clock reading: 2:34
